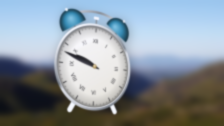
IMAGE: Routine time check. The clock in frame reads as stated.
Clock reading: 9:48
